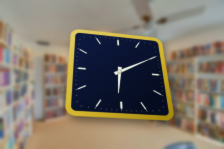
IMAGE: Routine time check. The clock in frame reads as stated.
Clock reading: 6:10
